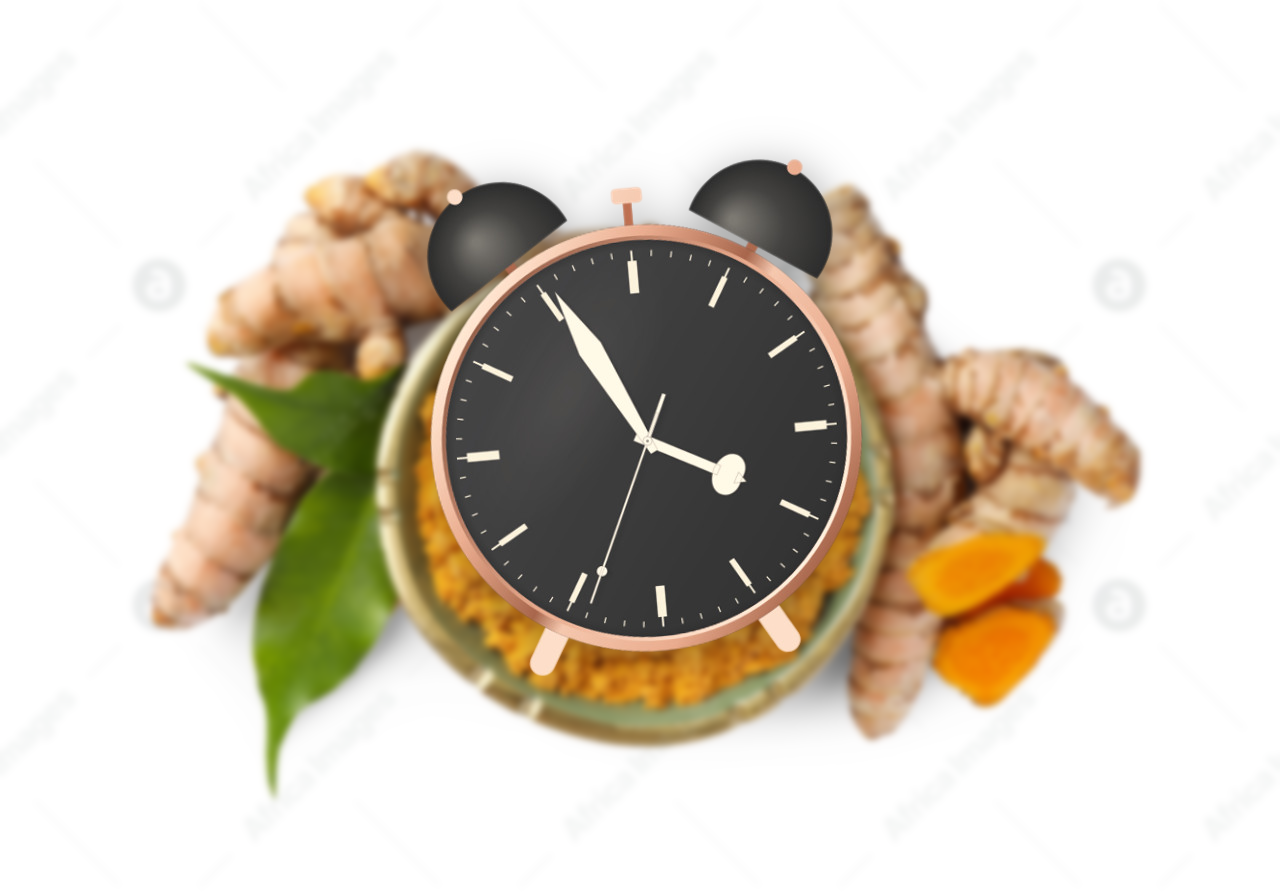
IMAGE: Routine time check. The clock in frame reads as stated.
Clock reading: 3:55:34
